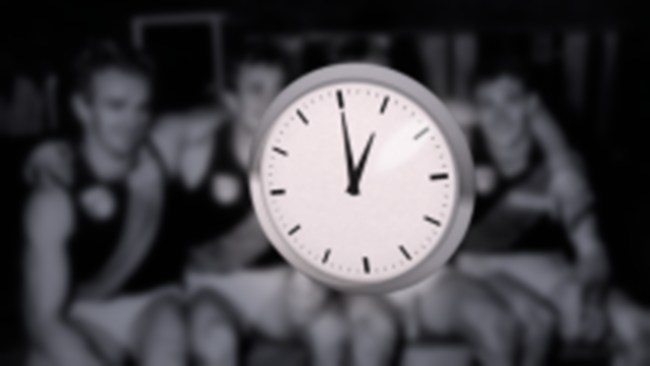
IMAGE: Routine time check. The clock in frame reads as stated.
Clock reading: 1:00
